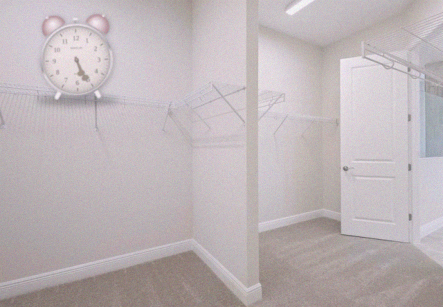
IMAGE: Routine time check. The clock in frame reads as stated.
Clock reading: 5:26
